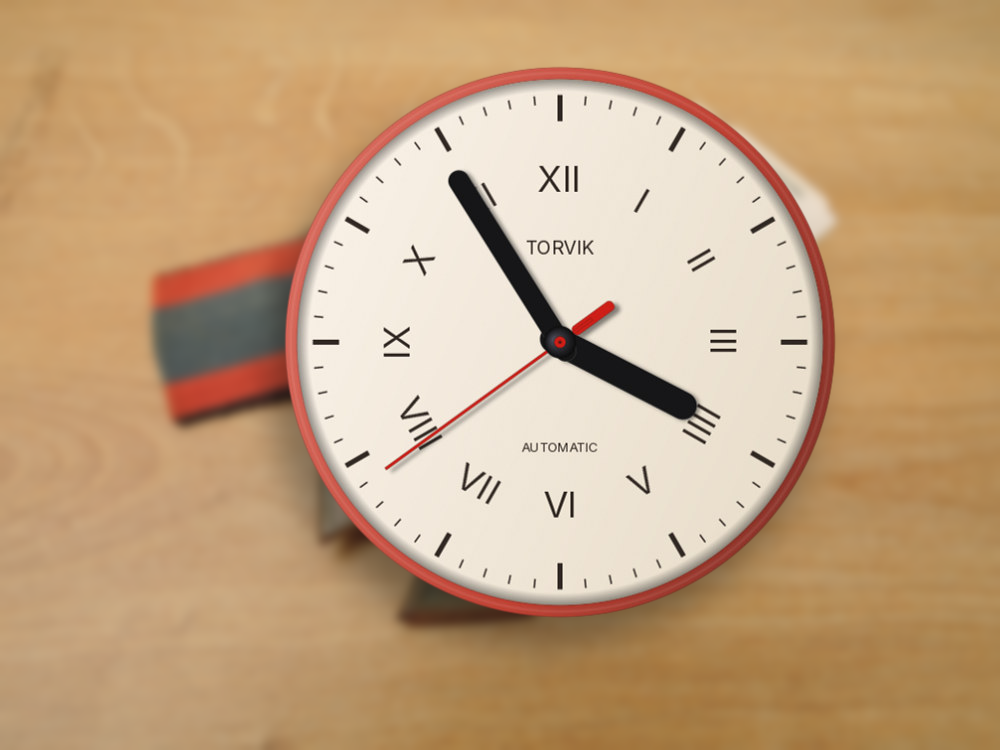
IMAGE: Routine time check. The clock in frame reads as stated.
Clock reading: 3:54:39
